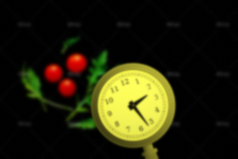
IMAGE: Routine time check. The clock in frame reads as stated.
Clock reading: 2:27
